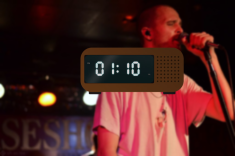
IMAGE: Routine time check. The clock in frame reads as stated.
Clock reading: 1:10
